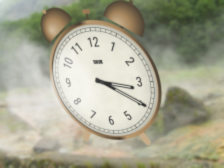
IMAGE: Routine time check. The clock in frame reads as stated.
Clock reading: 3:20
